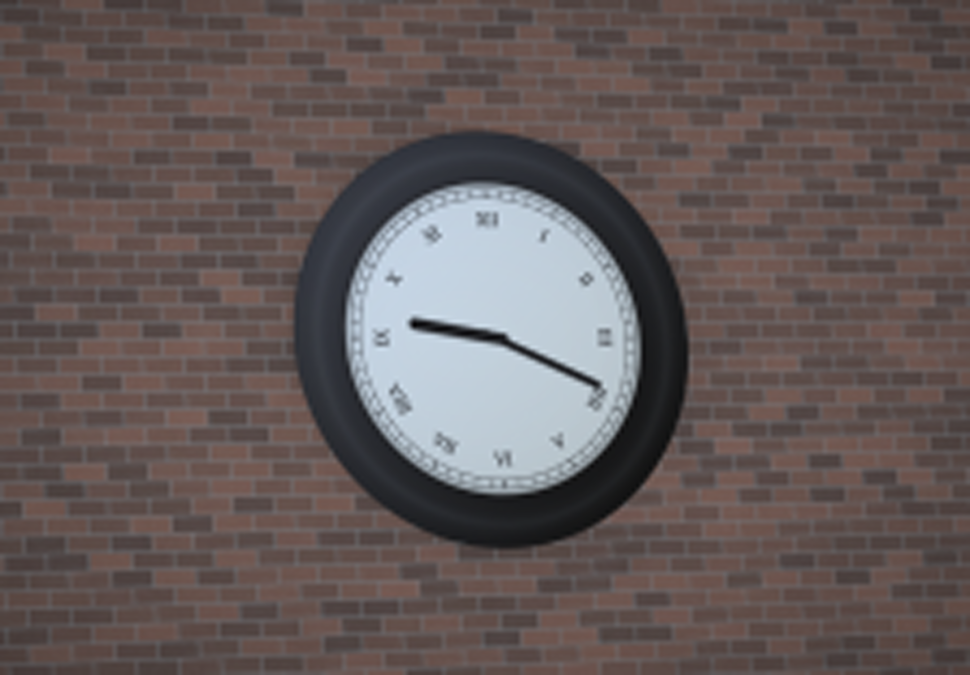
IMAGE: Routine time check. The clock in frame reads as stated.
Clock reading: 9:19
